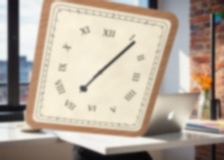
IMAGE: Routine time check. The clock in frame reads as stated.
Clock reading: 7:06
